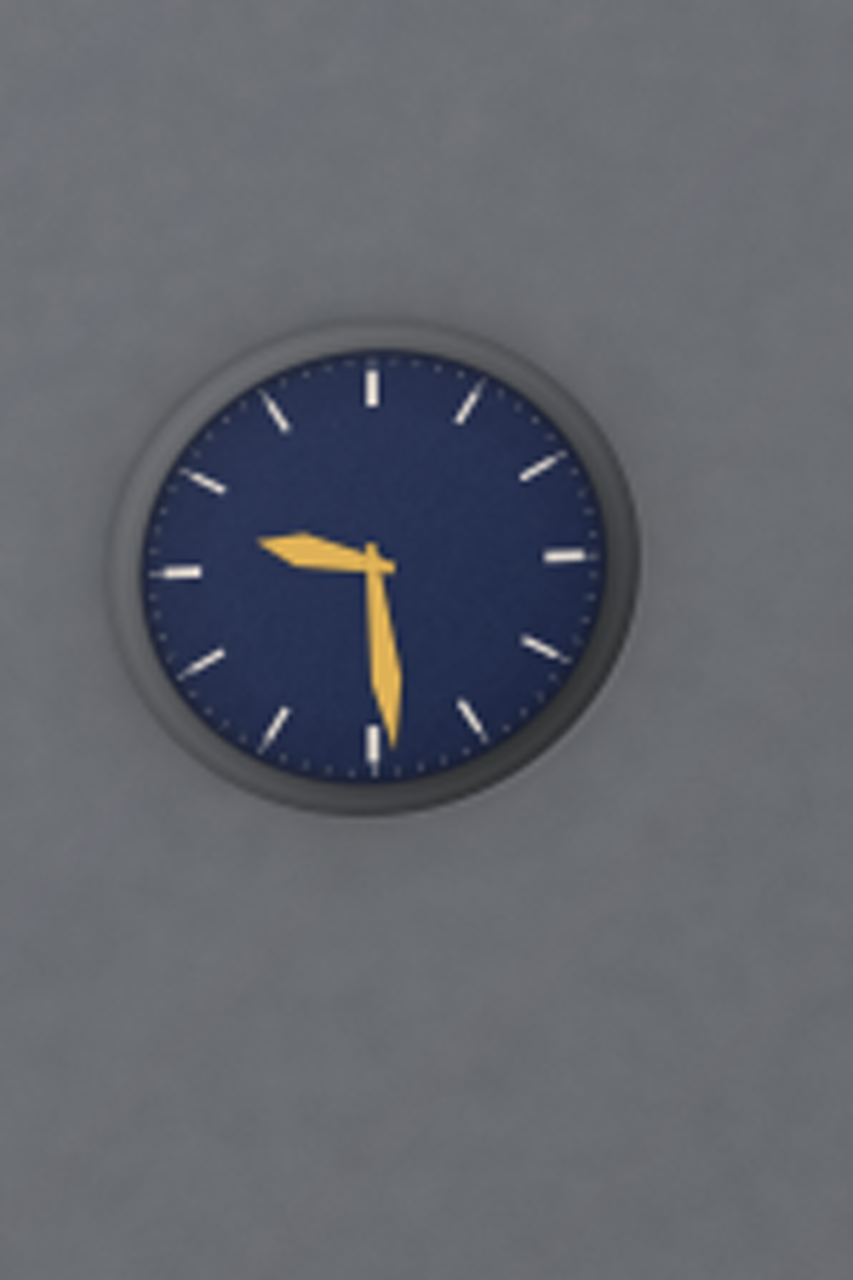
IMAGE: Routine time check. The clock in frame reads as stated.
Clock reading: 9:29
